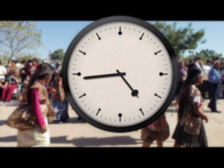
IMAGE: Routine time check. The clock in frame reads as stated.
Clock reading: 4:44
